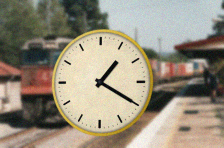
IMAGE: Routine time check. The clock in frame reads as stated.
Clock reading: 1:20
